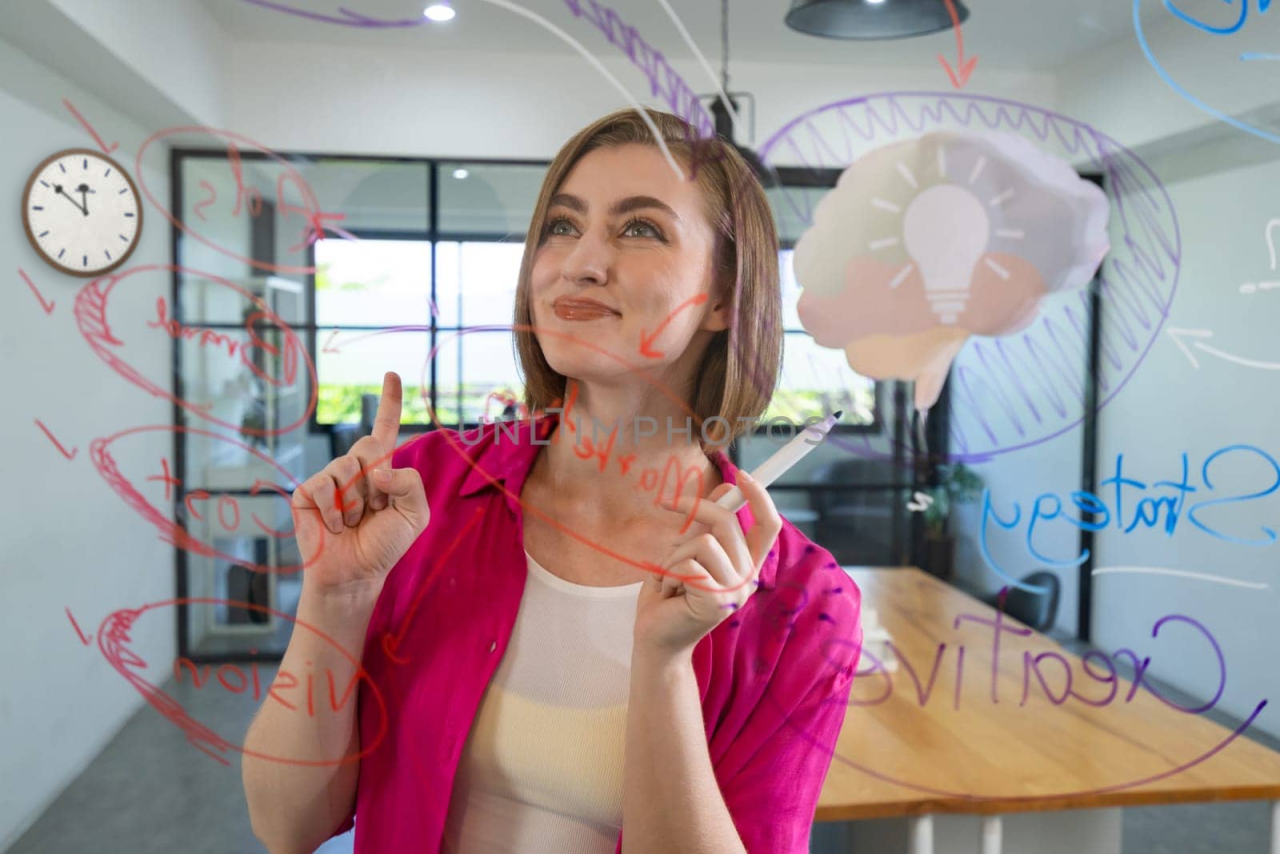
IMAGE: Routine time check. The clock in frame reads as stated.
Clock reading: 11:51
